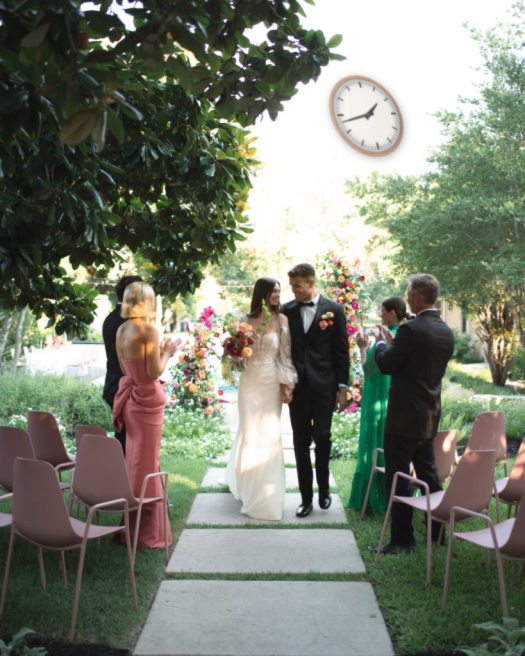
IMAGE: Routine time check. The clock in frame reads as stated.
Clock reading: 1:43
